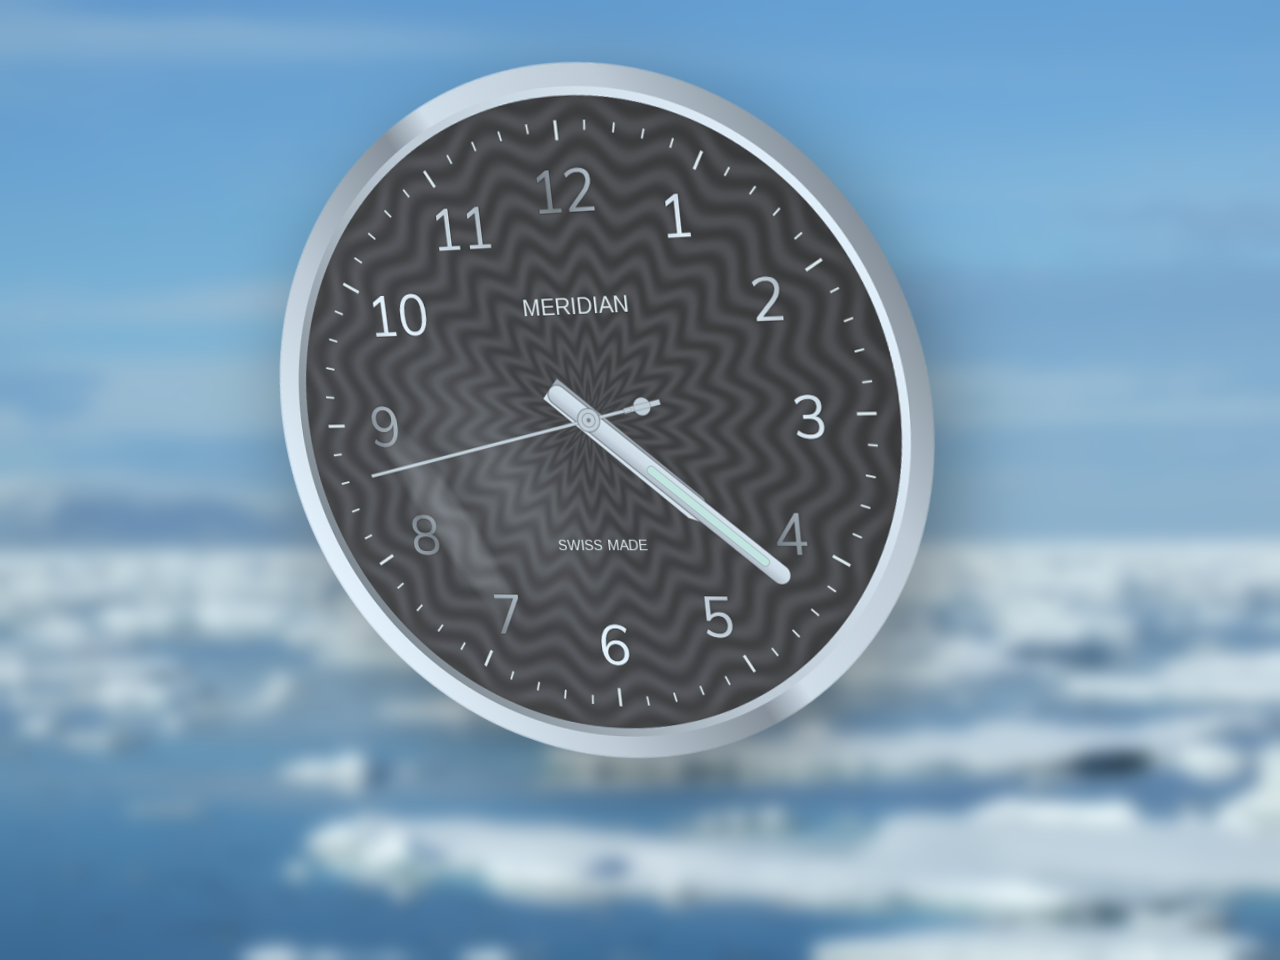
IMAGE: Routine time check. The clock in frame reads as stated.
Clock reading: 4:21:43
